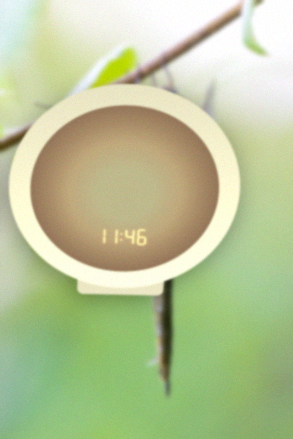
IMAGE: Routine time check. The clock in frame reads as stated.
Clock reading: 11:46
